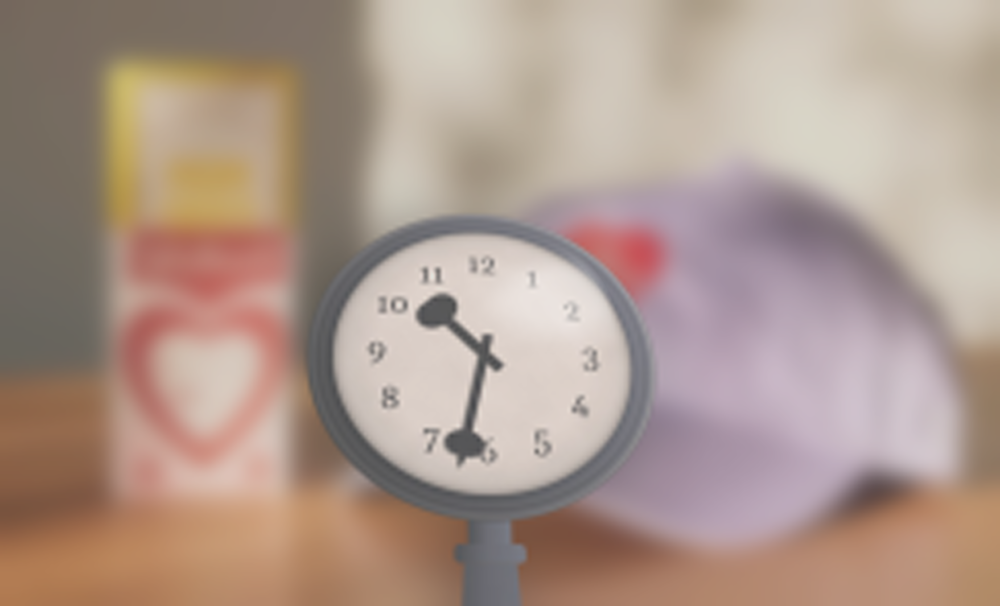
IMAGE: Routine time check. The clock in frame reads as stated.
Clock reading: 10:32
